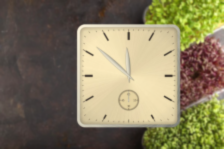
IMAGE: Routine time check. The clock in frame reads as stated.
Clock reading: 11:52
